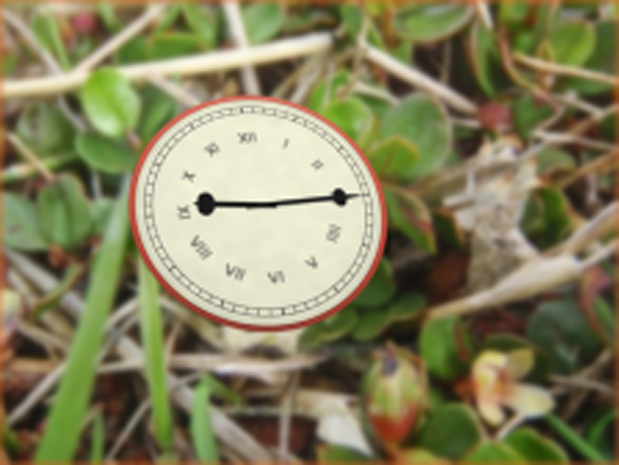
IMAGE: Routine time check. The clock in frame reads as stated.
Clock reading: 9:15
